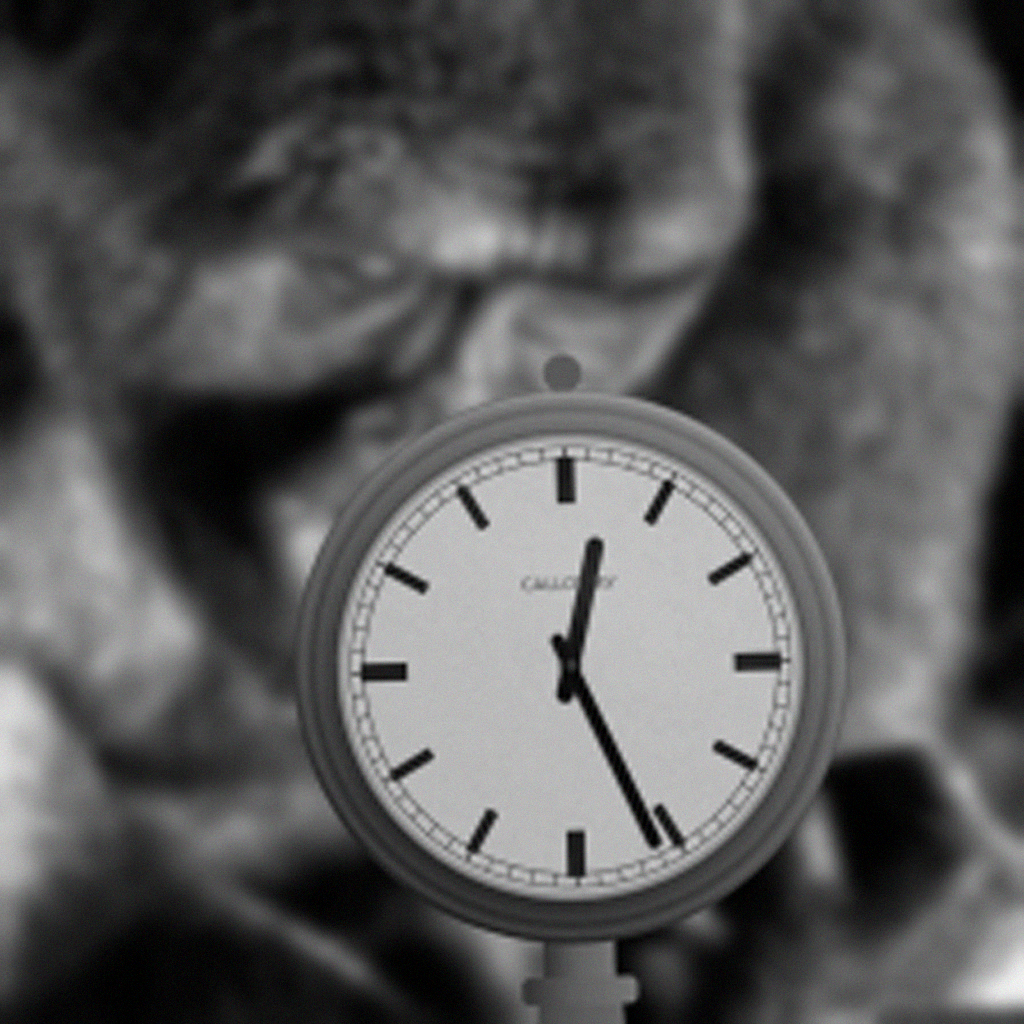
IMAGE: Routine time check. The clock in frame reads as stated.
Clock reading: 12:26
